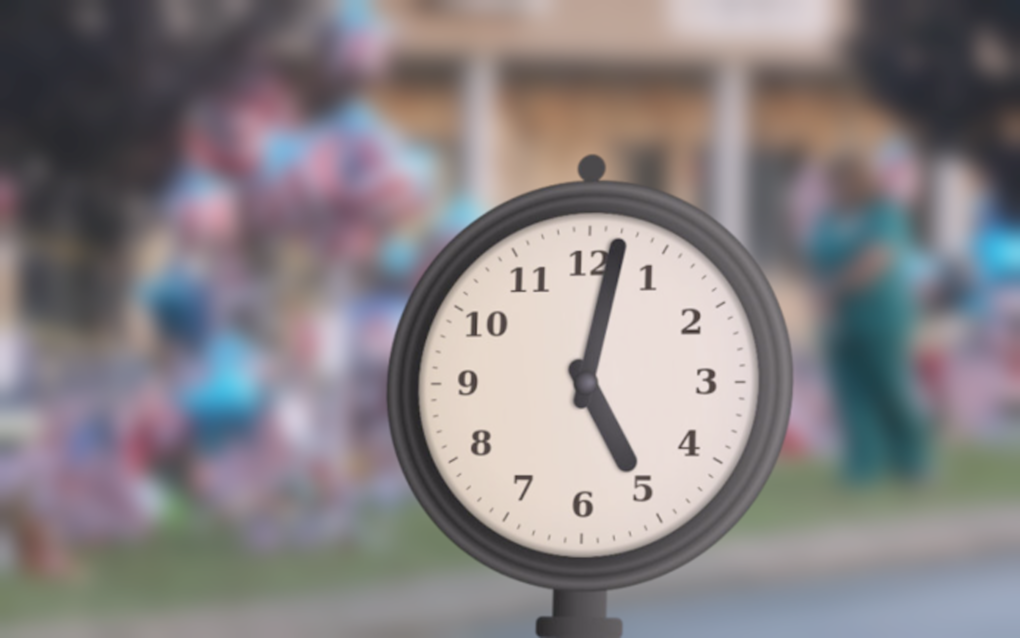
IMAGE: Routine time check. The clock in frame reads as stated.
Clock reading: 5:02
